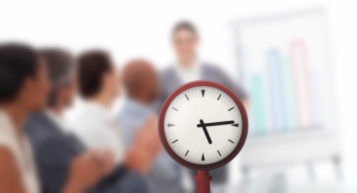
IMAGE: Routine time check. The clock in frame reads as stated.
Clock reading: 5:14
